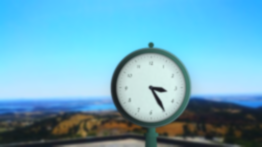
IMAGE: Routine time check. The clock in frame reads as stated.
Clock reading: 3:25
